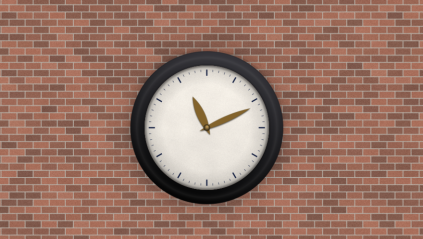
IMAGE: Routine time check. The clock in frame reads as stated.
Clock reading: 11:11
